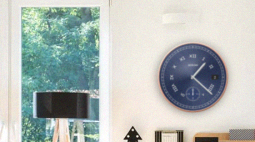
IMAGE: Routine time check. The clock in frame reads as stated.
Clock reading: 1:22
